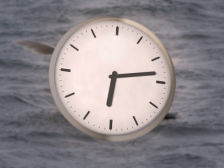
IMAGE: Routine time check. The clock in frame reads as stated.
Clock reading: 6:13
